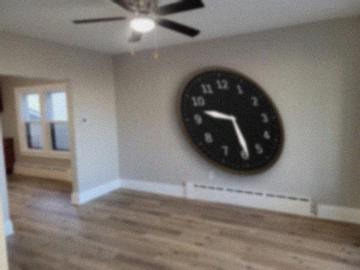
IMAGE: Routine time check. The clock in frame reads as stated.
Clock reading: 9:29
